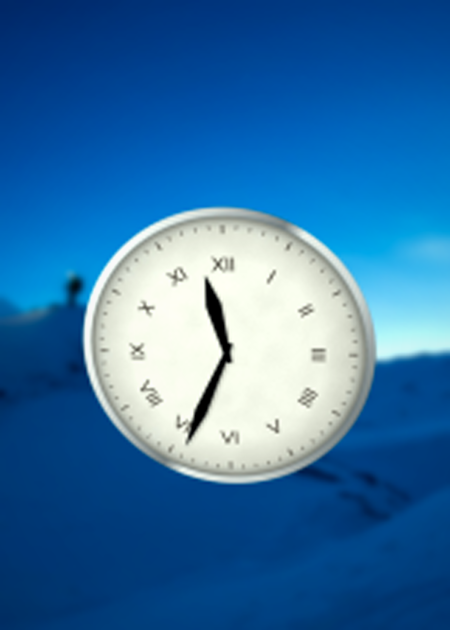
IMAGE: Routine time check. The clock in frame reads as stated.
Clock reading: 11:34
